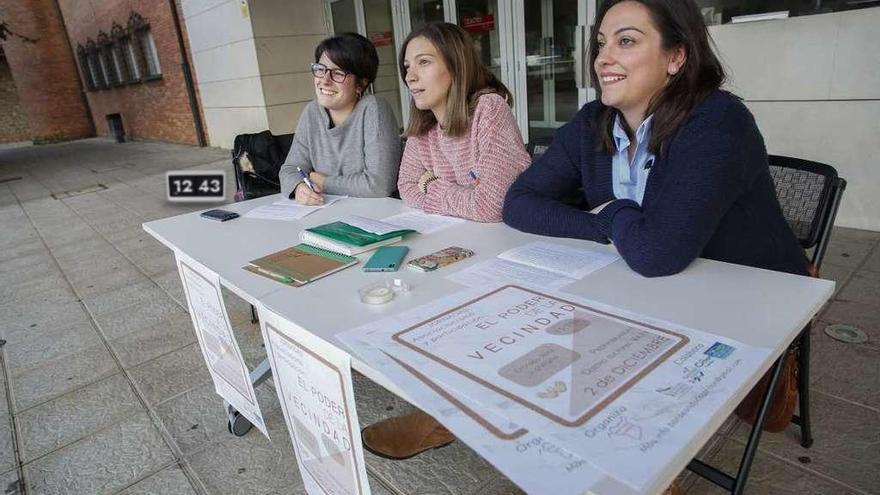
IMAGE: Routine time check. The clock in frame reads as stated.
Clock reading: 12:43
